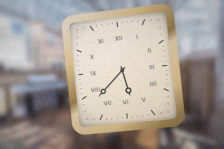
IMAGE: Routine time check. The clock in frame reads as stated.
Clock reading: 5:38
